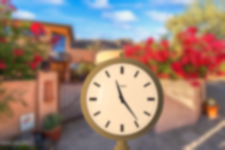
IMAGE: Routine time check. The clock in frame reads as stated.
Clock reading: 11:24
